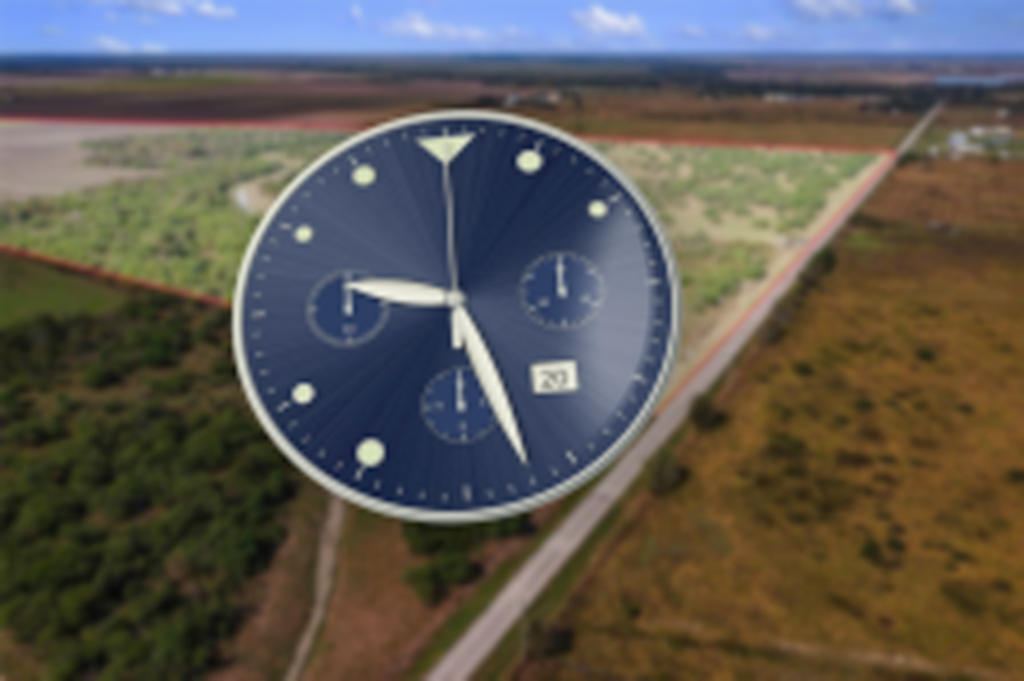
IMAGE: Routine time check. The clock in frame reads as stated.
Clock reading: 9:27
